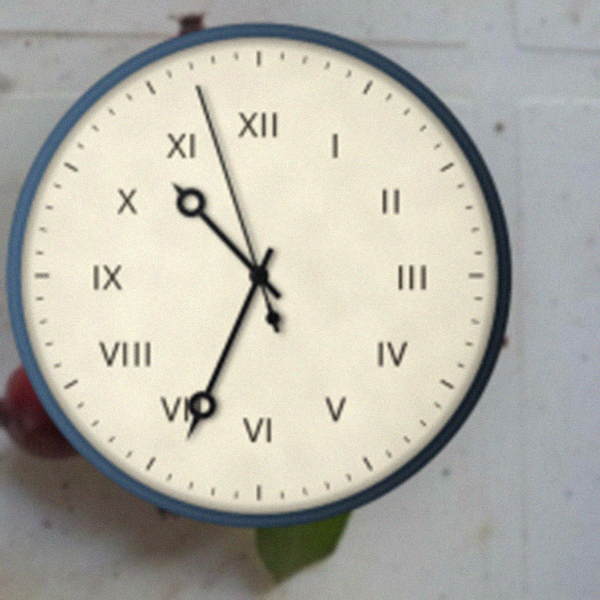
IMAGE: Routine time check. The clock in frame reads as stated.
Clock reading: 10:33:57
